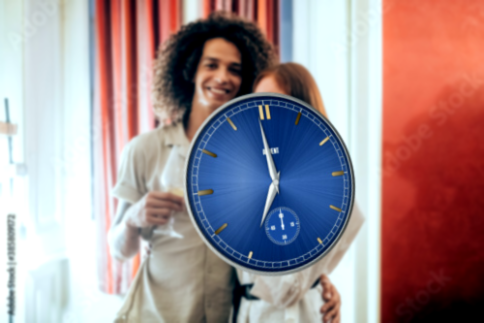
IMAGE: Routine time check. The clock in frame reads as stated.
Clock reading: 6:59
